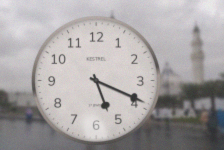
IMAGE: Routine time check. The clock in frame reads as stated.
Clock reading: 5:19
